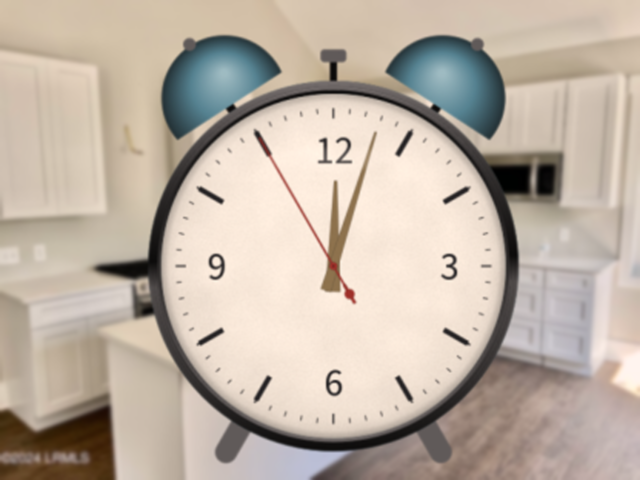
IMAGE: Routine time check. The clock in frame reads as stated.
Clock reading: 12:02:55
